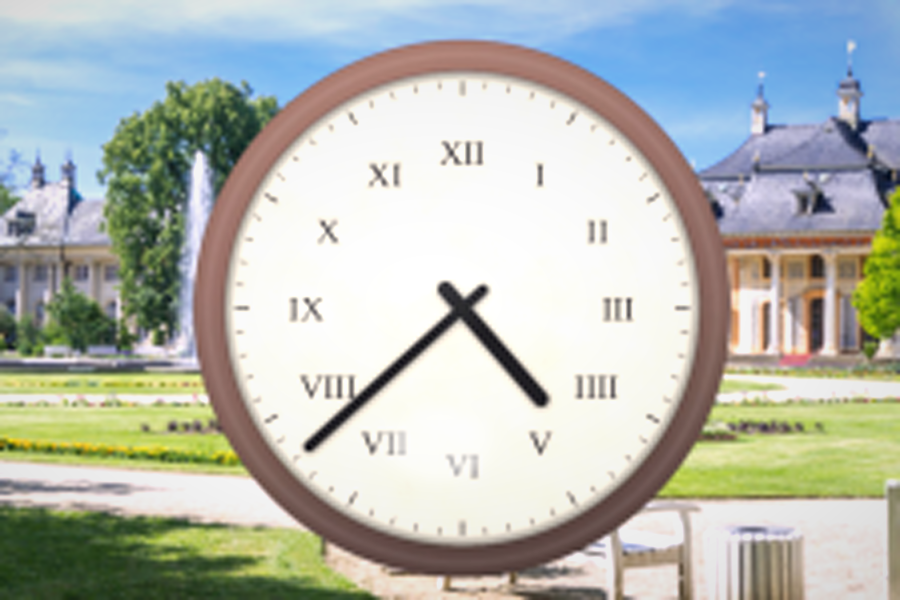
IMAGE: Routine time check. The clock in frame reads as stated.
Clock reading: 4:38
